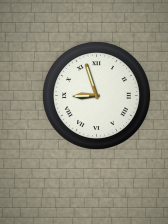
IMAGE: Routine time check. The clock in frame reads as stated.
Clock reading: 8:57
